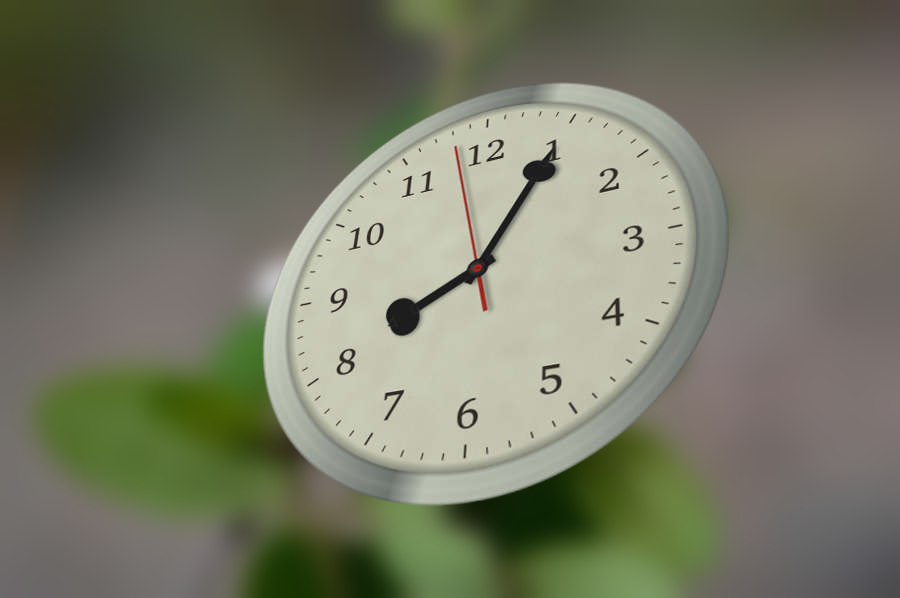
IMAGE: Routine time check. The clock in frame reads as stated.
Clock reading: 8:04:58
